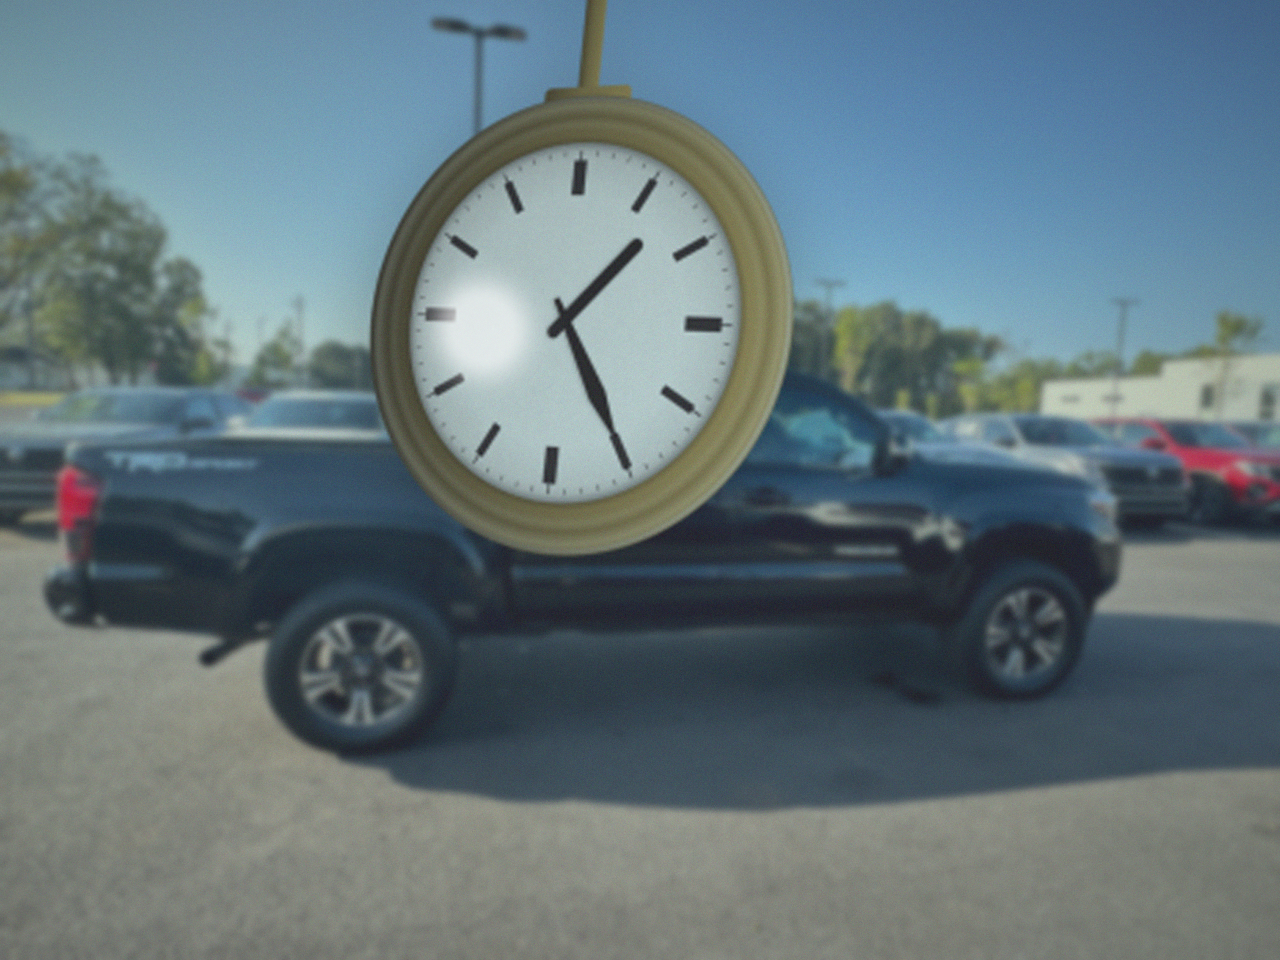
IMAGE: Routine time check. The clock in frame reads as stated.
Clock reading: 1:25
